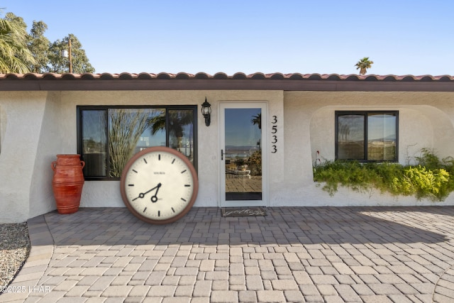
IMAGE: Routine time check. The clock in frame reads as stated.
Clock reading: 6:40
